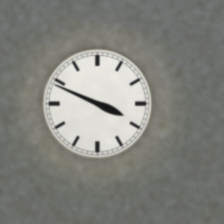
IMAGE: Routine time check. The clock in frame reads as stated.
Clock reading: 3:49
